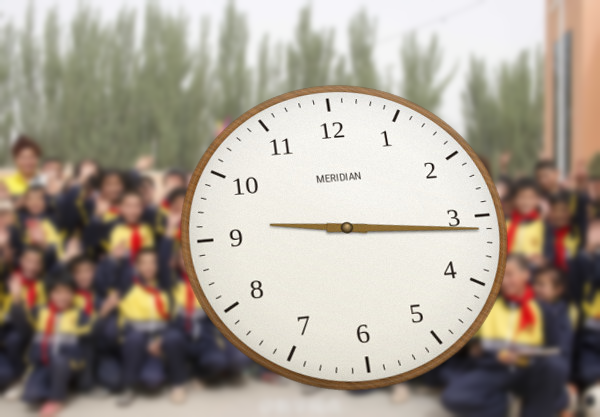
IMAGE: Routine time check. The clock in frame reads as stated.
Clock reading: 9:16
